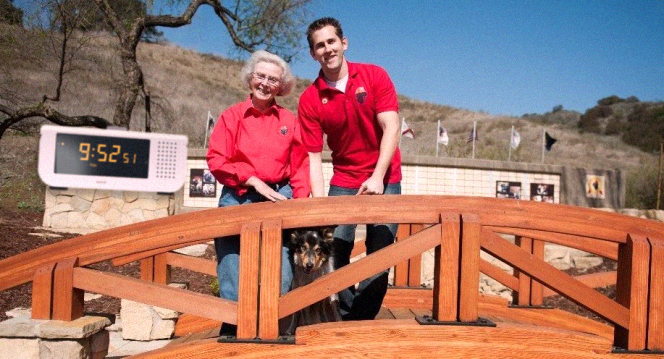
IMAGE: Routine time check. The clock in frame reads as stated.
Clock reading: 9:52:51
